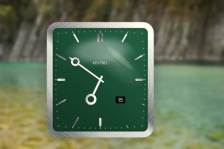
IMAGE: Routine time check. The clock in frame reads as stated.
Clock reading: 6:51
